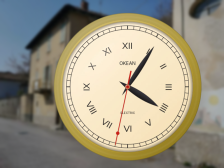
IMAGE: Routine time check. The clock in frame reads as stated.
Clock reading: 4:05:32
